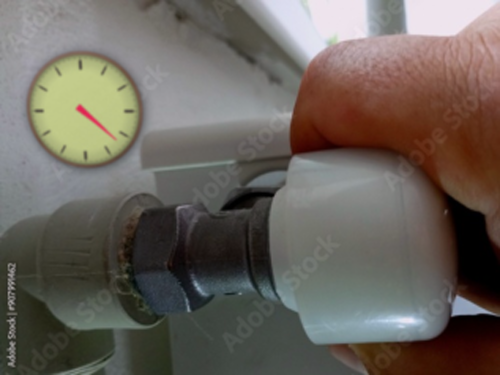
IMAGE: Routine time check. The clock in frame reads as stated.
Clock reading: 4:22
